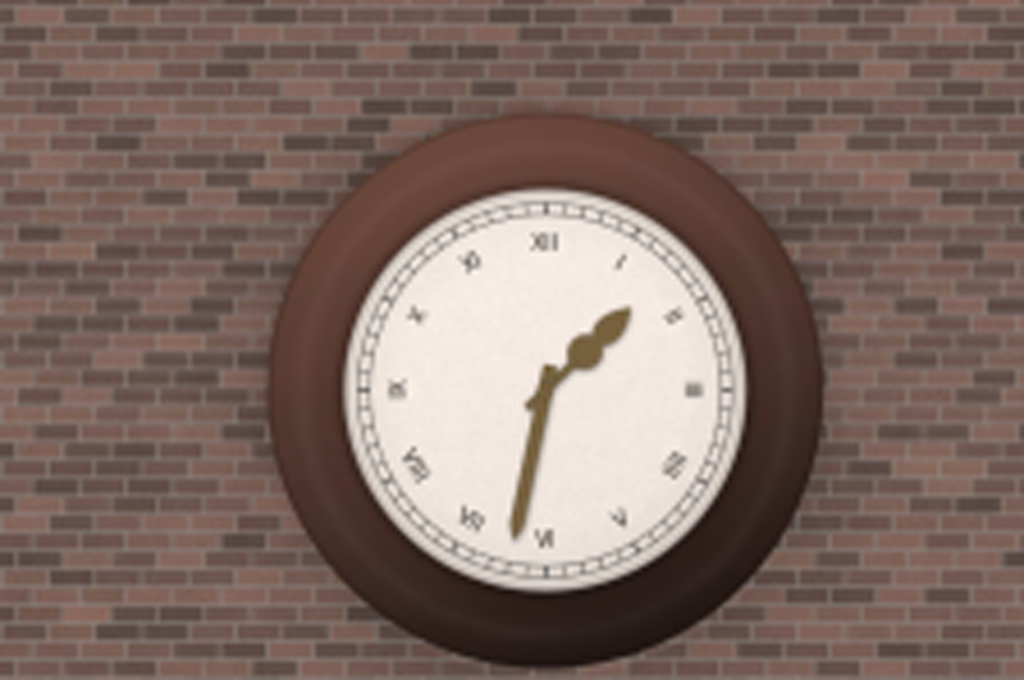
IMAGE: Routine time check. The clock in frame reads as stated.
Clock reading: 1:32
